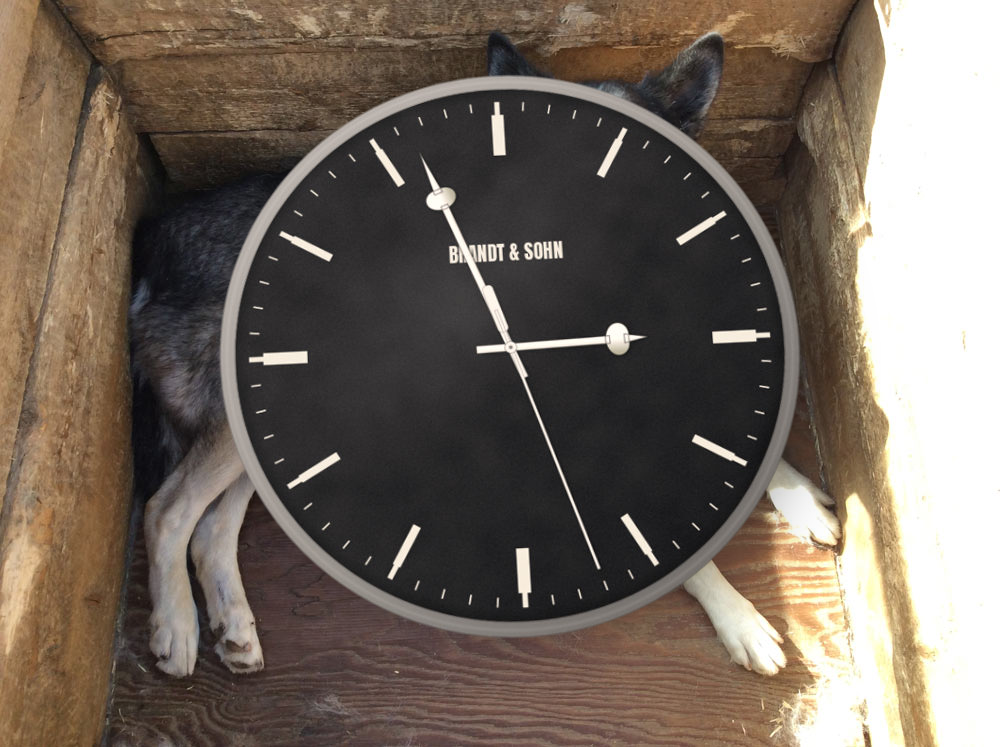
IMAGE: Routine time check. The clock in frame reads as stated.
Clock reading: 2:56:27
